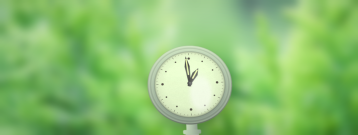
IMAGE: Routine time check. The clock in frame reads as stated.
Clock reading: 12:59
